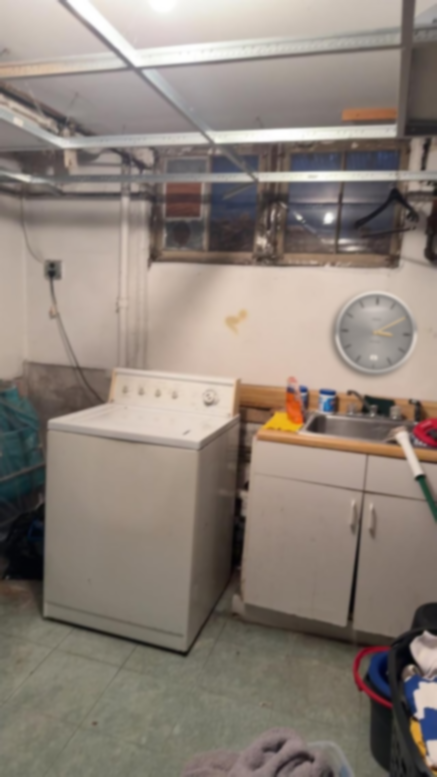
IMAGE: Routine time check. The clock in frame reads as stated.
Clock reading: 3:10
